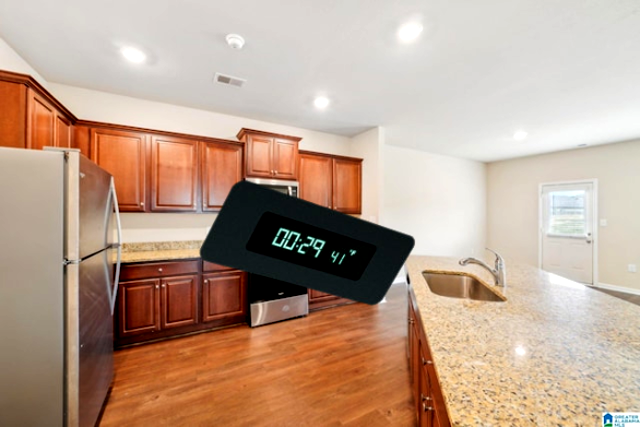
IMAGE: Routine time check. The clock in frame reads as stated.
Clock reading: 0:29
